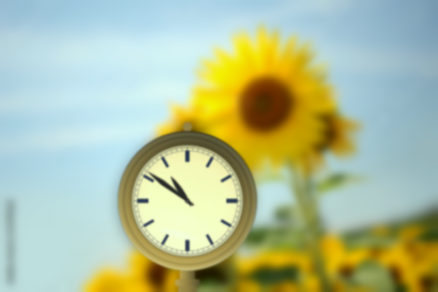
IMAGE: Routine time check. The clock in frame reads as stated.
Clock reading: 10:51
